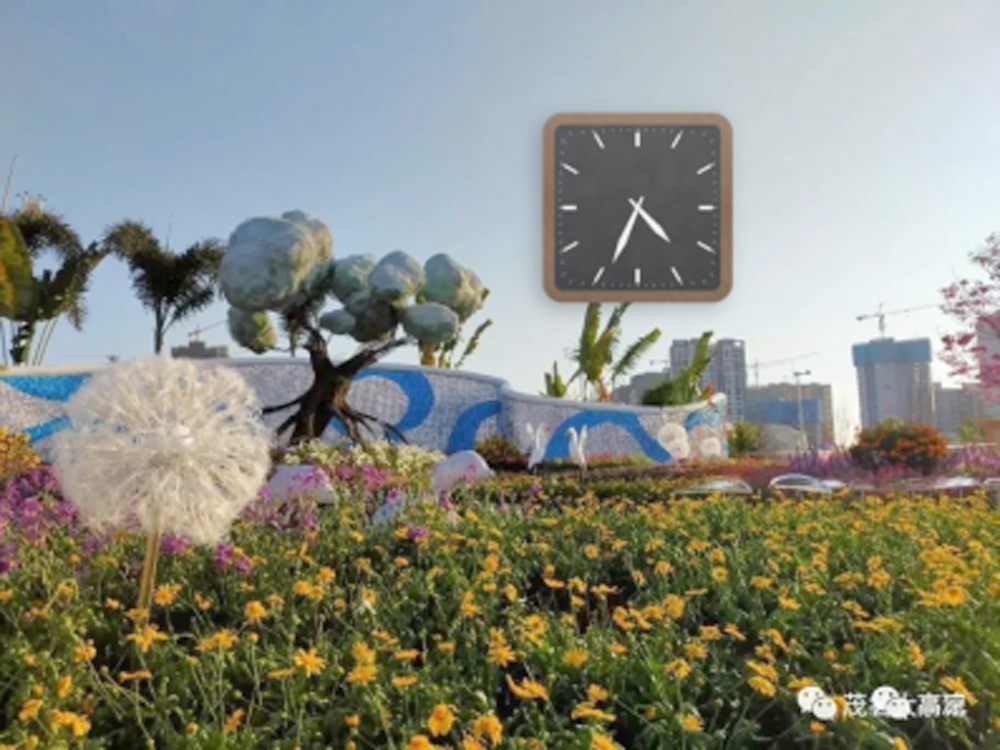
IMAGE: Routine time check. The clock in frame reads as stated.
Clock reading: 4:34
